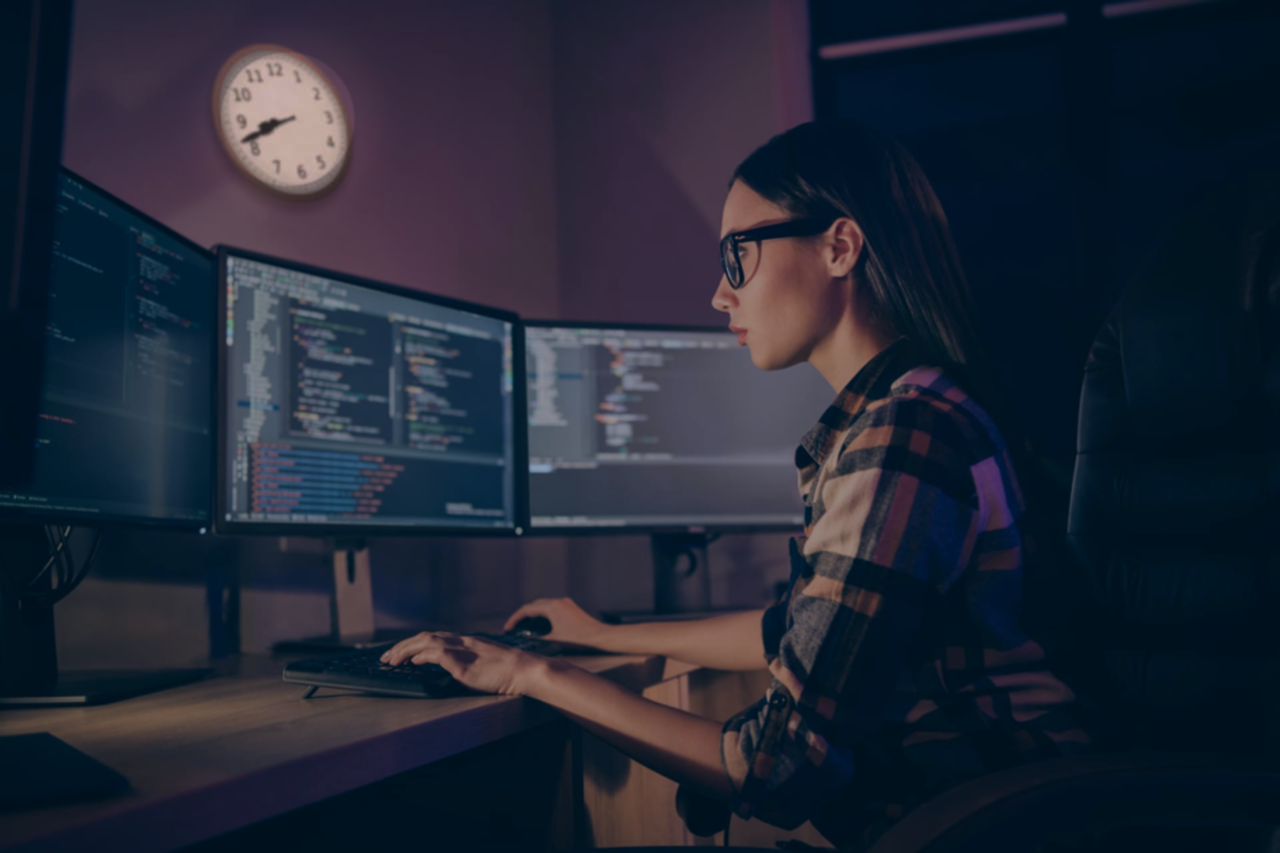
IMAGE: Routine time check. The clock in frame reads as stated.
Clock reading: 8:42
